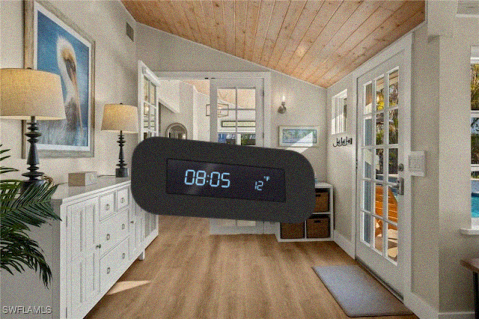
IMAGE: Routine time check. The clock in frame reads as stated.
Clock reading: 8:05
